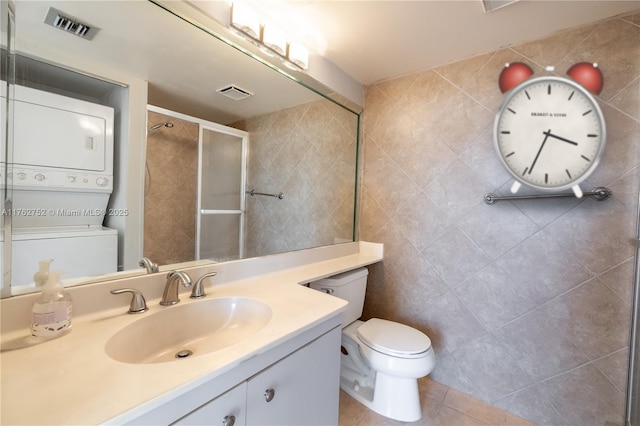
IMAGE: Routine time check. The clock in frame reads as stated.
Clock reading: 3:34
